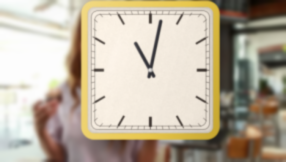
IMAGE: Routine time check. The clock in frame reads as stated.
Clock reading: 11:02
